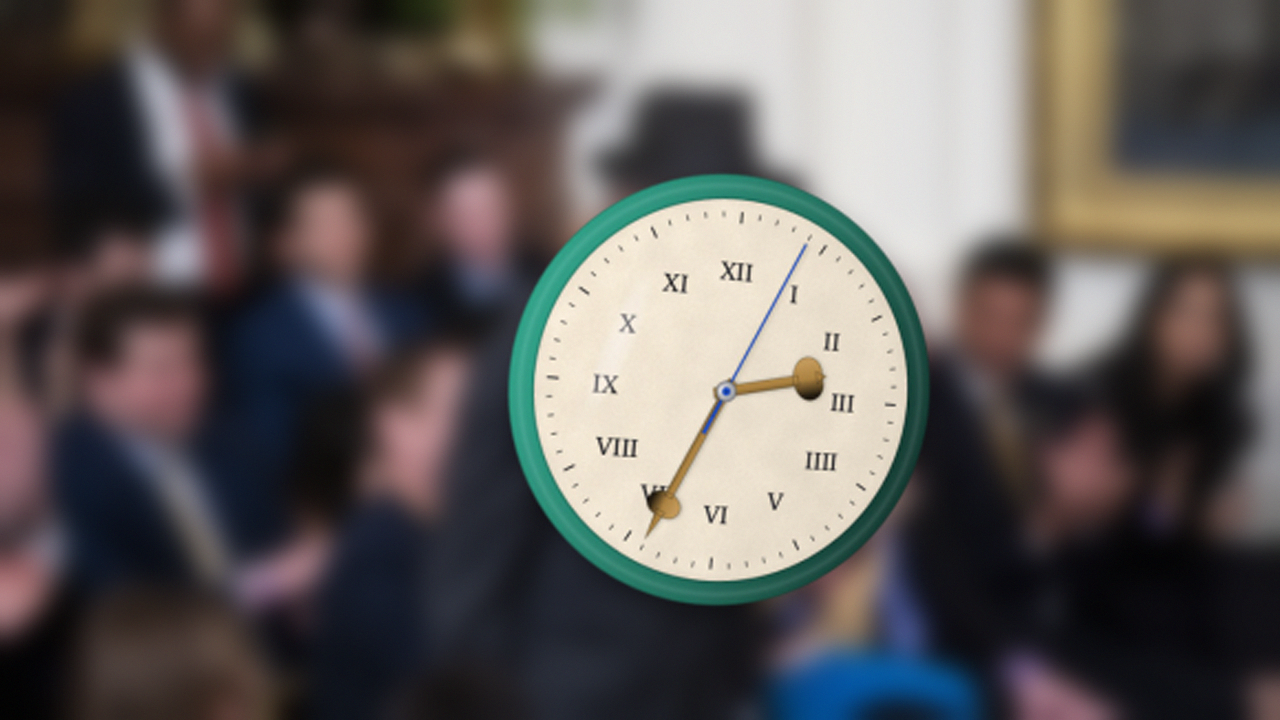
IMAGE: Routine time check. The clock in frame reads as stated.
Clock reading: 2:34:04
